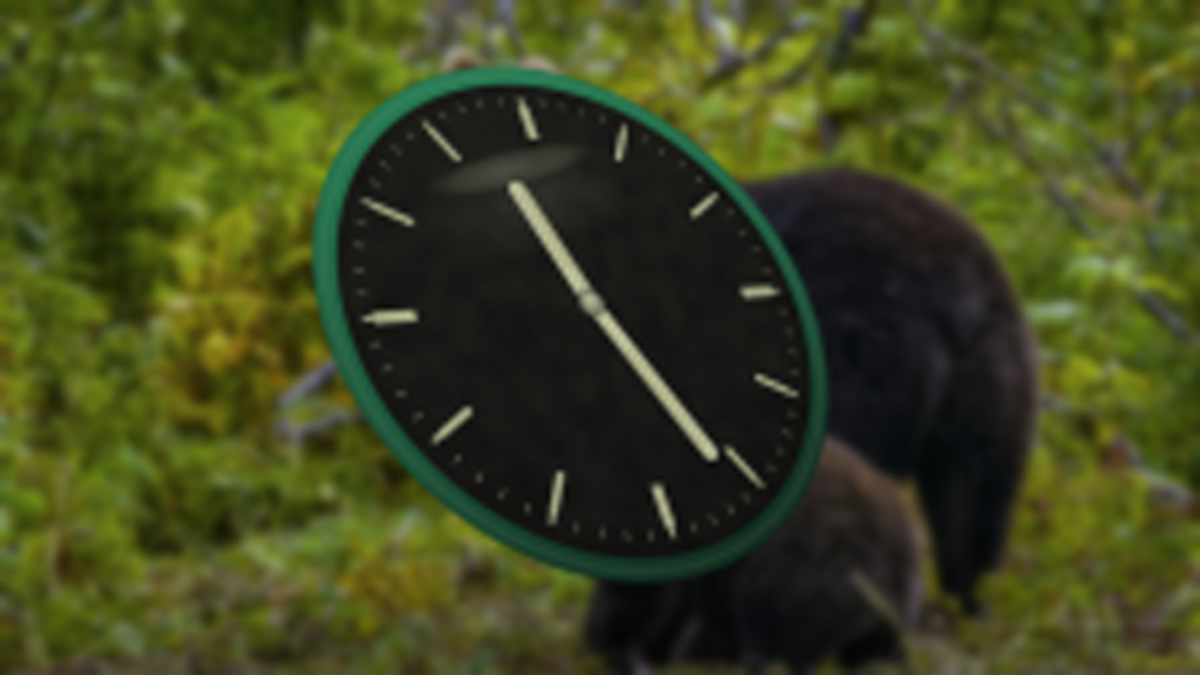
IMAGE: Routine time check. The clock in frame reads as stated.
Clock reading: 11:26
